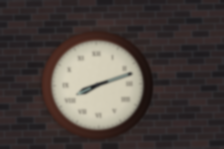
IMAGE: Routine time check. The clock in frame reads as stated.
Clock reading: 8:12
